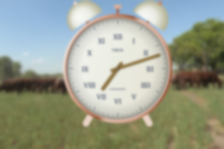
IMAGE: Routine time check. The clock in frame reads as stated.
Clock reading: 7:12
